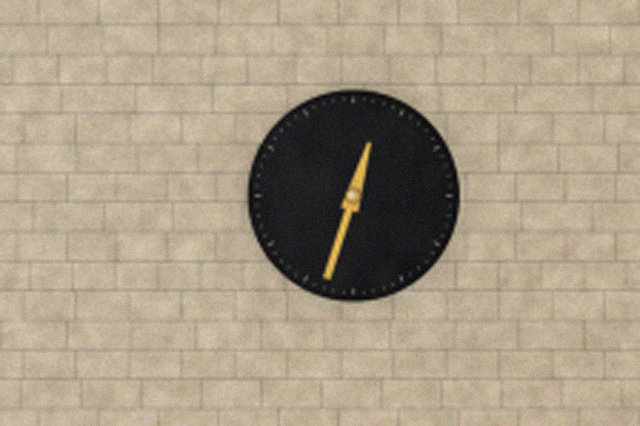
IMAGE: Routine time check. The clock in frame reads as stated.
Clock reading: 12:33
